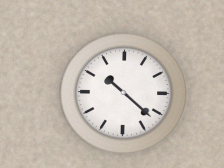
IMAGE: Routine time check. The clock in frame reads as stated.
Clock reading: 10:22
